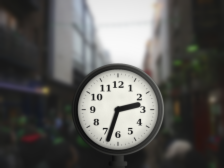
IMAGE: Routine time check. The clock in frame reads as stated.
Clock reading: 2:33
